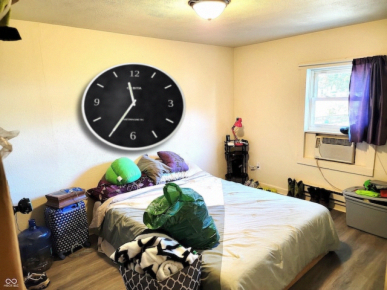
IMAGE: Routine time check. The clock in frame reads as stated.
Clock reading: 11:35
